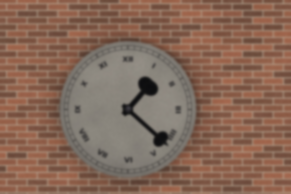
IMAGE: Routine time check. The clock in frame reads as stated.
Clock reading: 1:22
